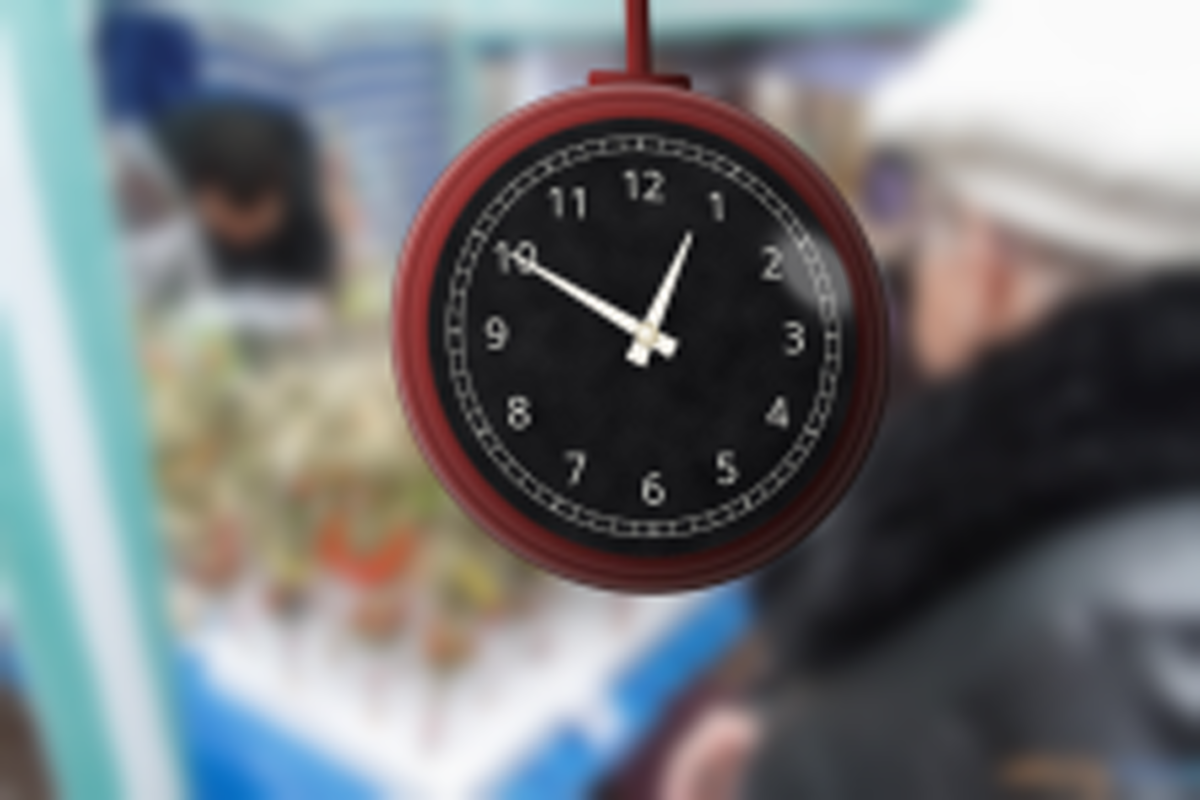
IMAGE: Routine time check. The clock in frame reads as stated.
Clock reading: 12:50
